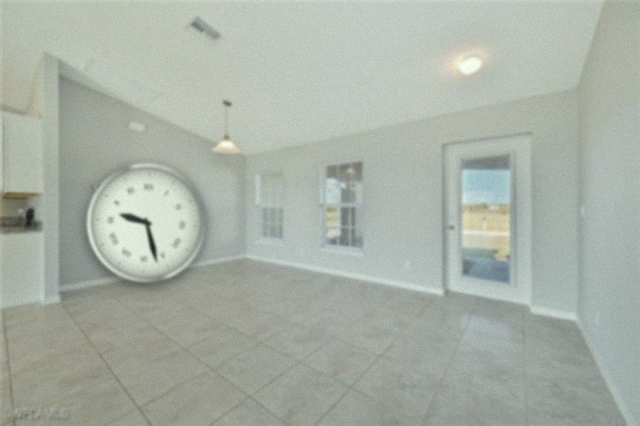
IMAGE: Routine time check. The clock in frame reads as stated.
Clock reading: 9:27
